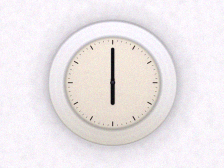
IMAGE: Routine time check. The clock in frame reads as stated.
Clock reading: 6:00
